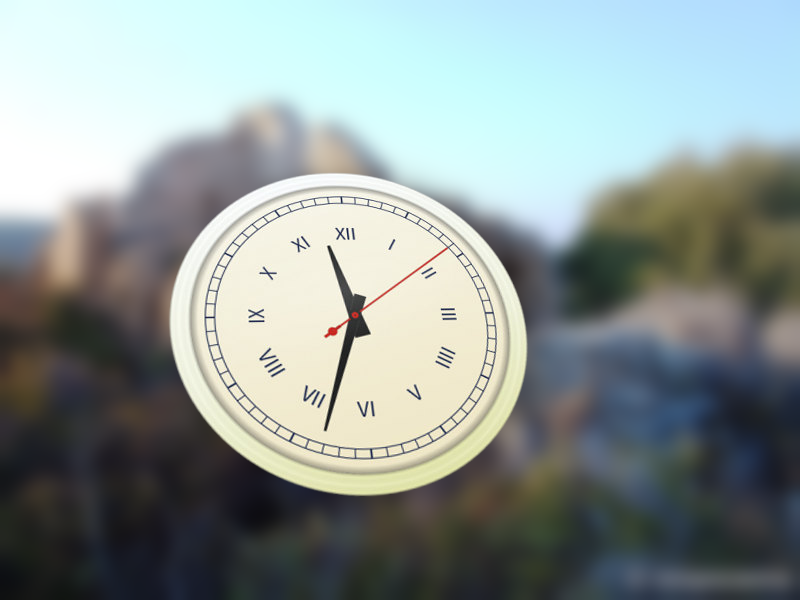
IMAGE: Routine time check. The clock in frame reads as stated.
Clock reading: 11:33:09
